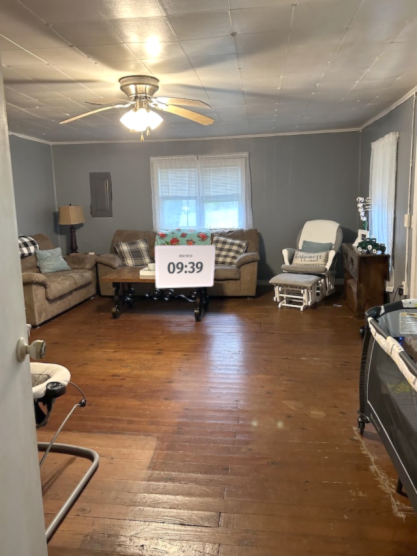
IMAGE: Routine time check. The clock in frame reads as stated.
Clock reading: 9:39
